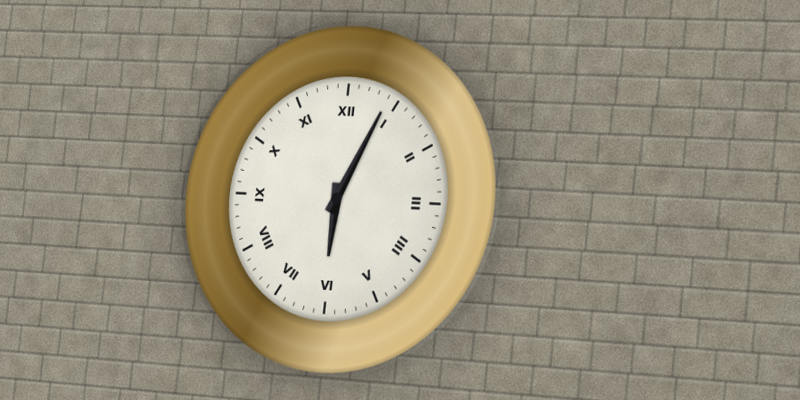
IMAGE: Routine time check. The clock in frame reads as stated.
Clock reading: 6:04
